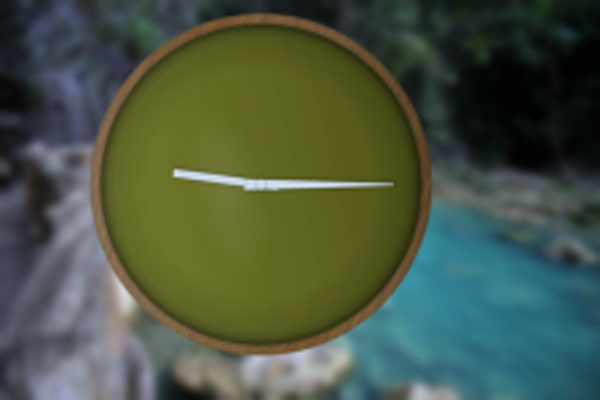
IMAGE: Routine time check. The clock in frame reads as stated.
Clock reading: 9:15
